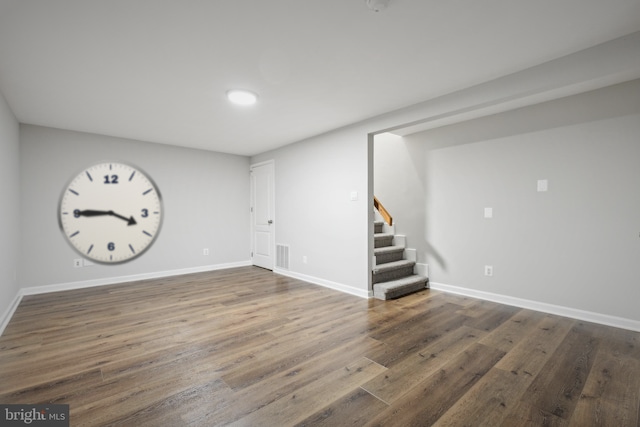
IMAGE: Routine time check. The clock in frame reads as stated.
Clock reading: 3:45
